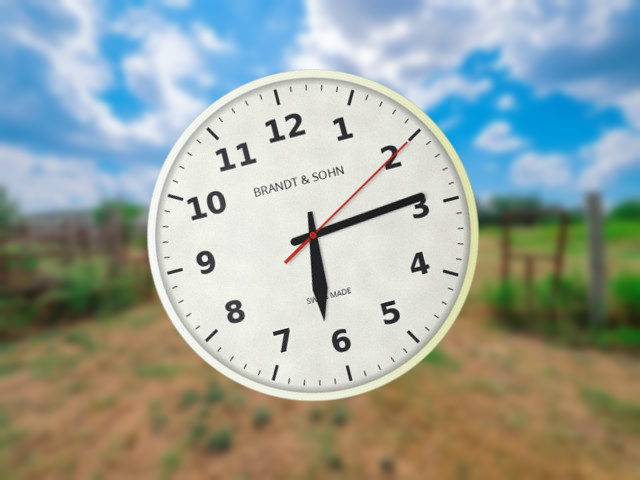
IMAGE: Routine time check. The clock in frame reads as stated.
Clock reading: 6:14:10
